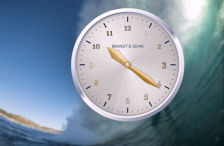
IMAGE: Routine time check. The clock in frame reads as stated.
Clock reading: 10:21
